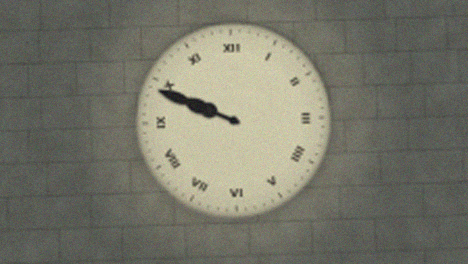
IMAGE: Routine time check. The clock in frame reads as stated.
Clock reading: 9:49
